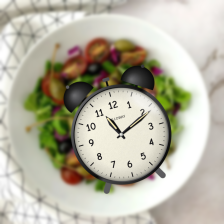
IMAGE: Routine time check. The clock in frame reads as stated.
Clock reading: 11:11
